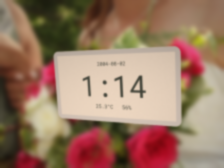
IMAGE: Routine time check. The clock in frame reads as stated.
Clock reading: 1:14
